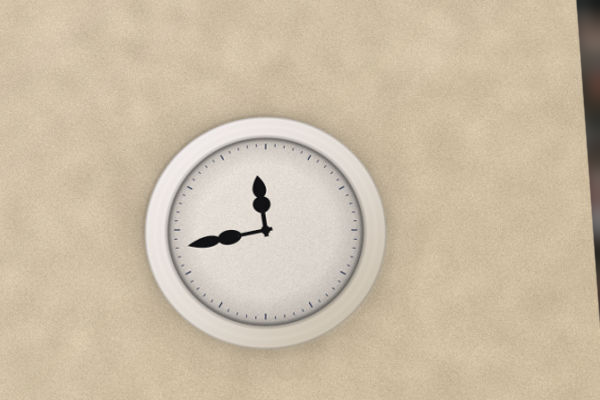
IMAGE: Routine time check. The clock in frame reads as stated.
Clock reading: 11:43
